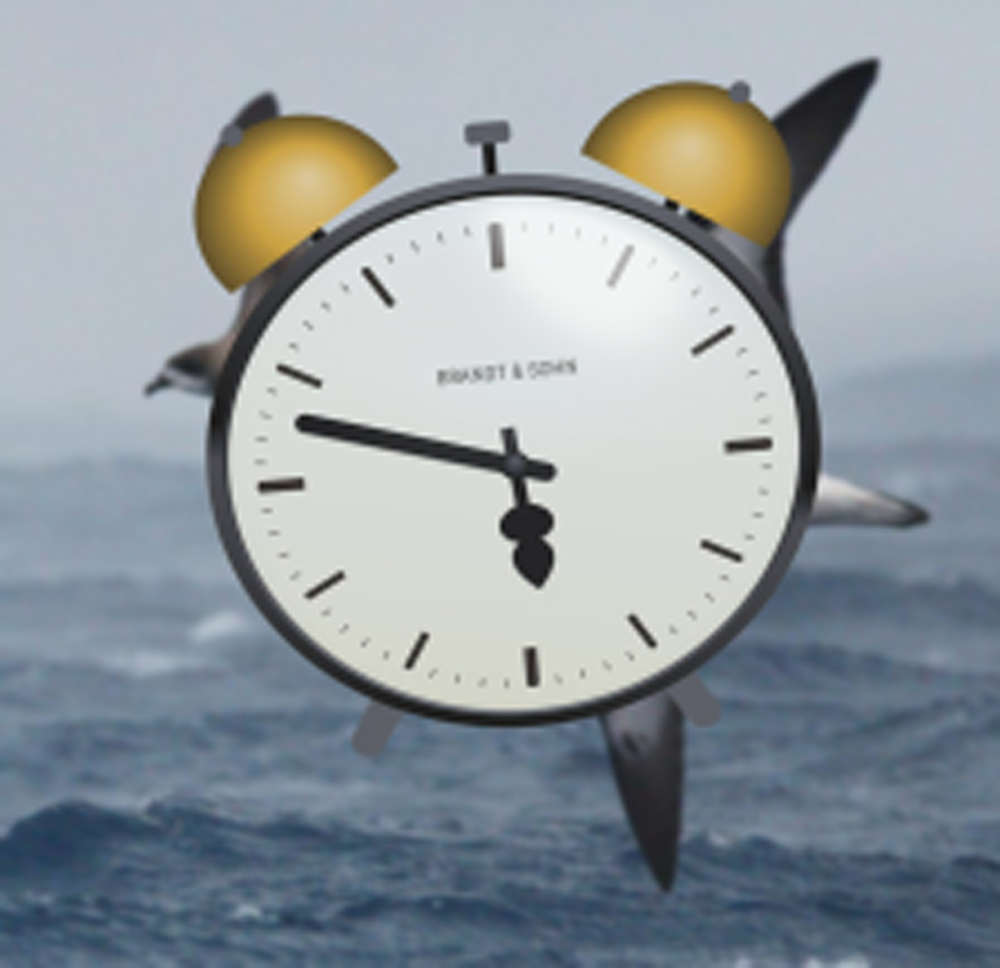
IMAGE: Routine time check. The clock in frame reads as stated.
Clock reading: 5:48
